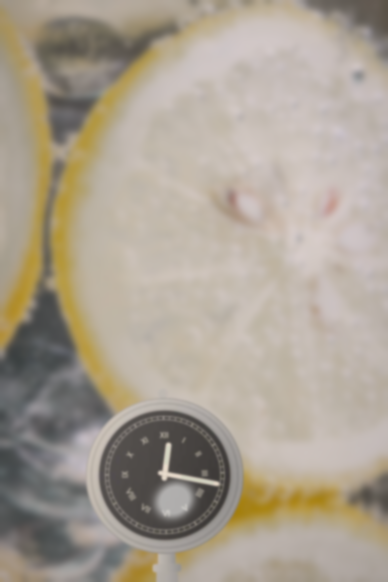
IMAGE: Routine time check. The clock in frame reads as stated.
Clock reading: 12:17
